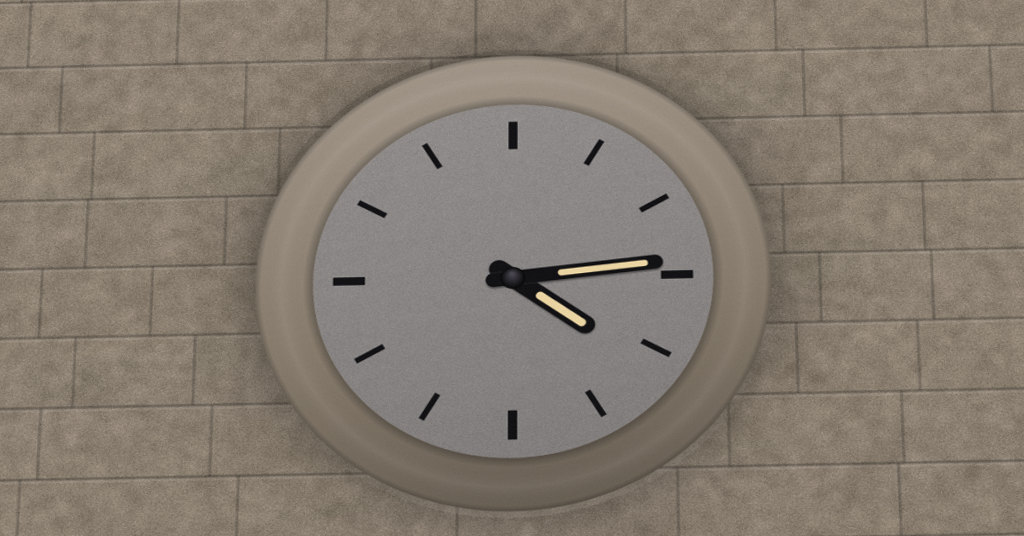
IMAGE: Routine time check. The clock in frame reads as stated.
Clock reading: 4:14
